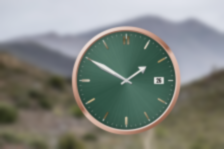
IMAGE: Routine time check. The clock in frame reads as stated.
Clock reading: 1:50
